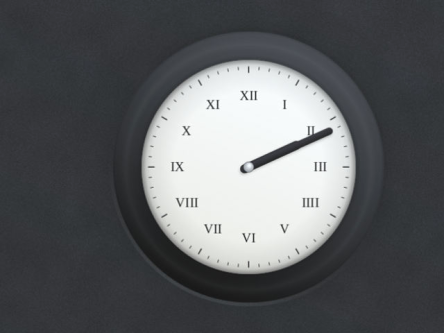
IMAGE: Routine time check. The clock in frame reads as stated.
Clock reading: 2:11
